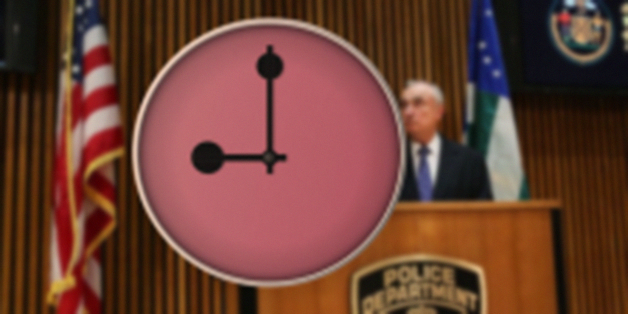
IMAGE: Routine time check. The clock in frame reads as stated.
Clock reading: 9:00
